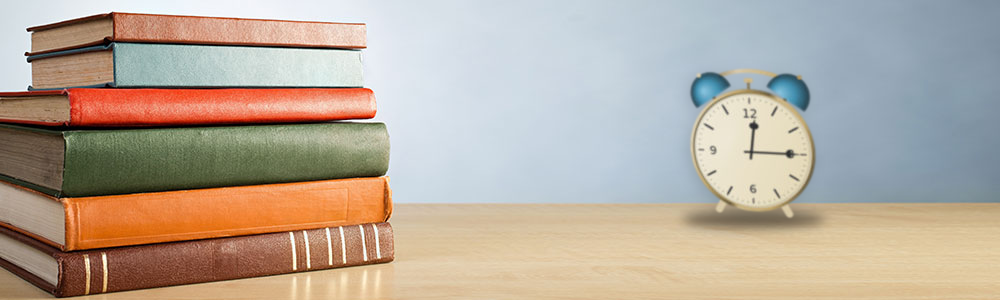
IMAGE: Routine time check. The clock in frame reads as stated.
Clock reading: 12:15
